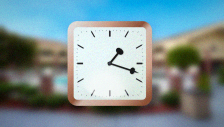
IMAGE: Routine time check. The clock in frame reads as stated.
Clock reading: 1:18
